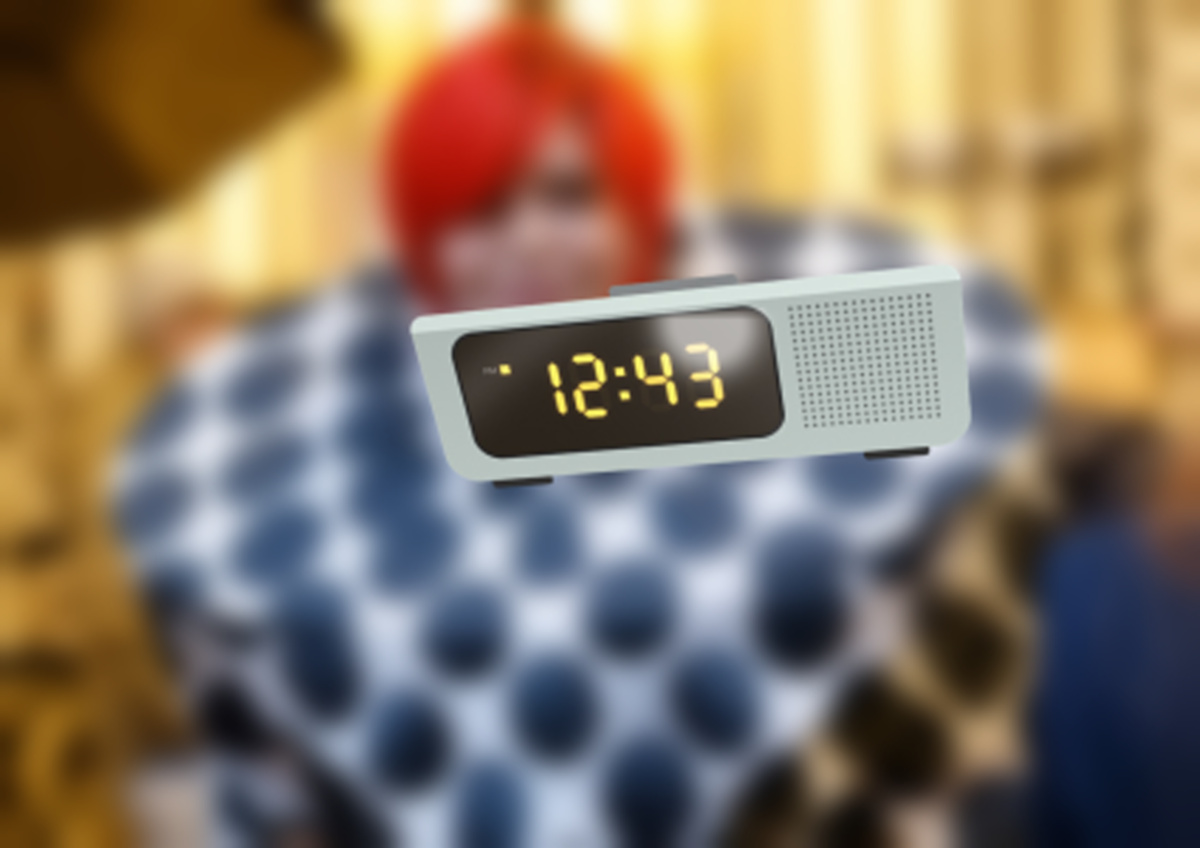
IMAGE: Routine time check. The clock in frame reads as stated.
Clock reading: 12:43
